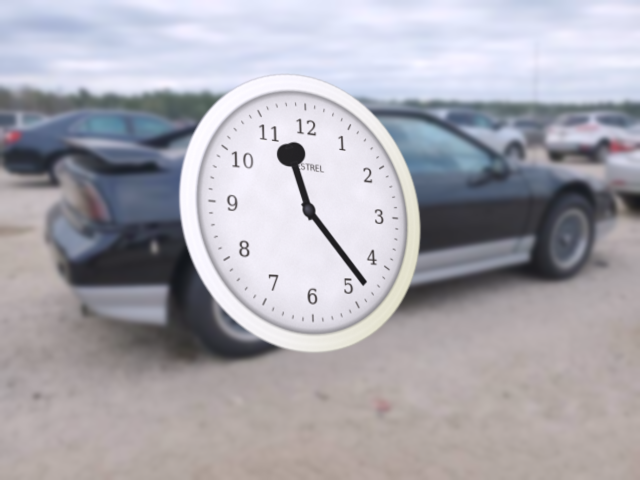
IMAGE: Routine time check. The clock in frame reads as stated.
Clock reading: 11:23
